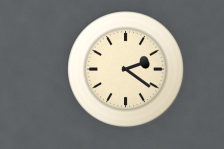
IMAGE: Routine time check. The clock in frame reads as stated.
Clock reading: 2:21
